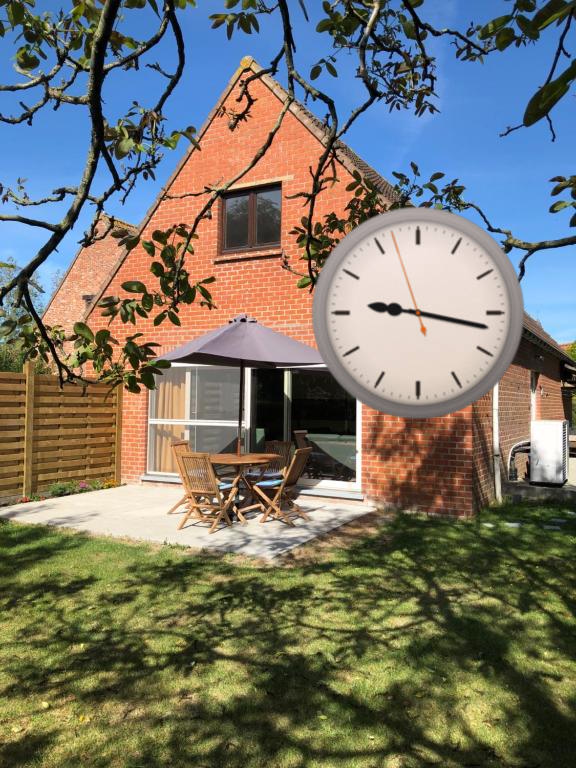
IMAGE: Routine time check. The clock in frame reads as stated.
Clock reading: 9:16:57
